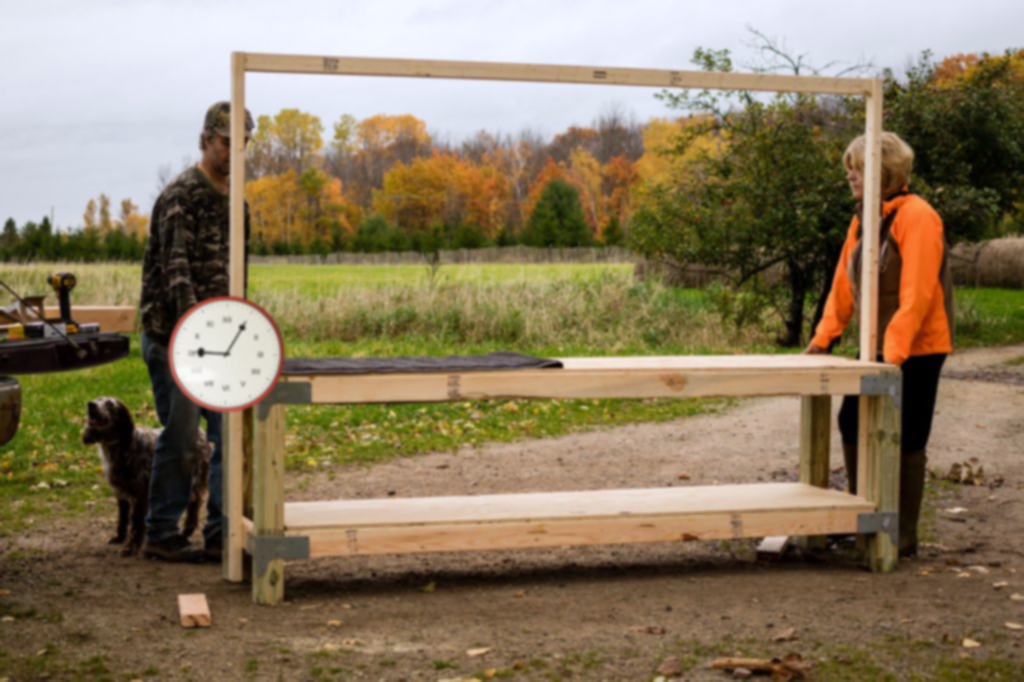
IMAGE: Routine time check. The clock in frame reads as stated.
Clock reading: 9:05
